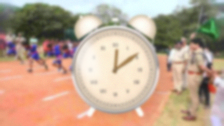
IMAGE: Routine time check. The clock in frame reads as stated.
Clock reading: 12:09
